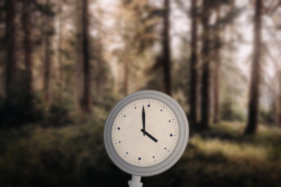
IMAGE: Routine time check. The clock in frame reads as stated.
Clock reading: 3:58
